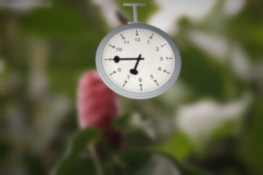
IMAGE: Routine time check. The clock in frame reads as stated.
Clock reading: 6:45
